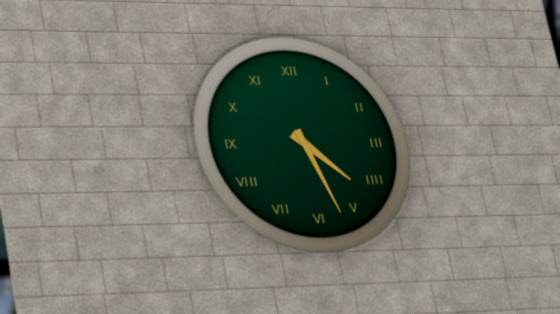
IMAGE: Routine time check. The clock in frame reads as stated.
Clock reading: 4:27
